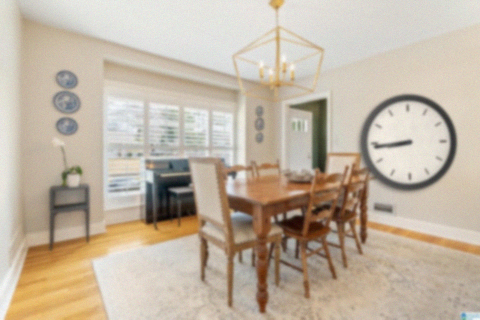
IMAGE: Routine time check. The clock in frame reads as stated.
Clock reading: 8:44
